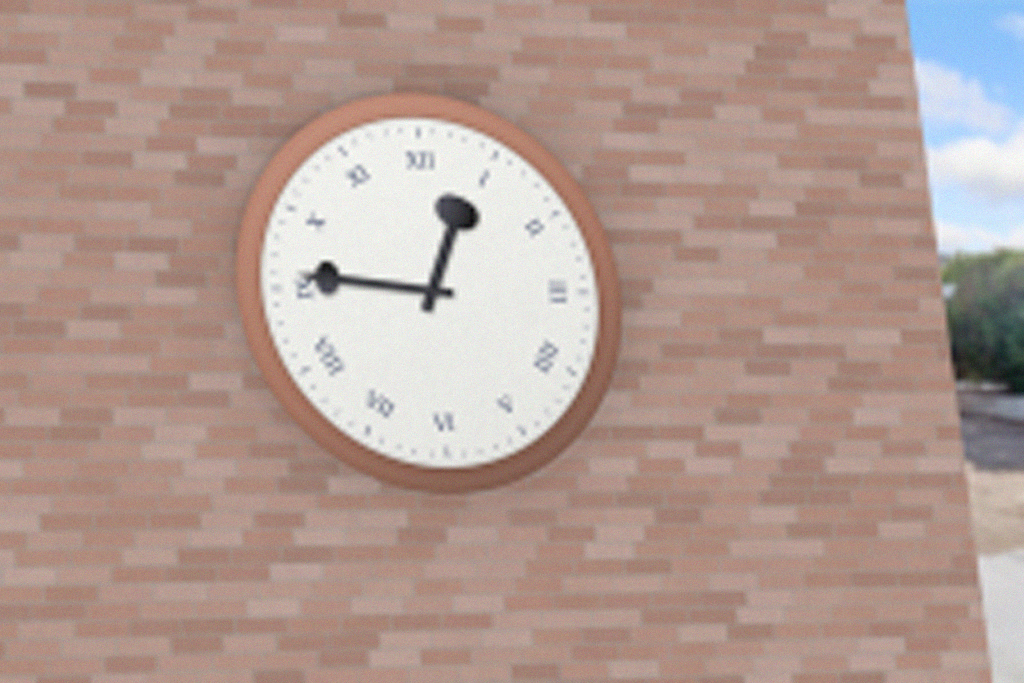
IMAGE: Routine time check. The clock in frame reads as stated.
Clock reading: 12:46
